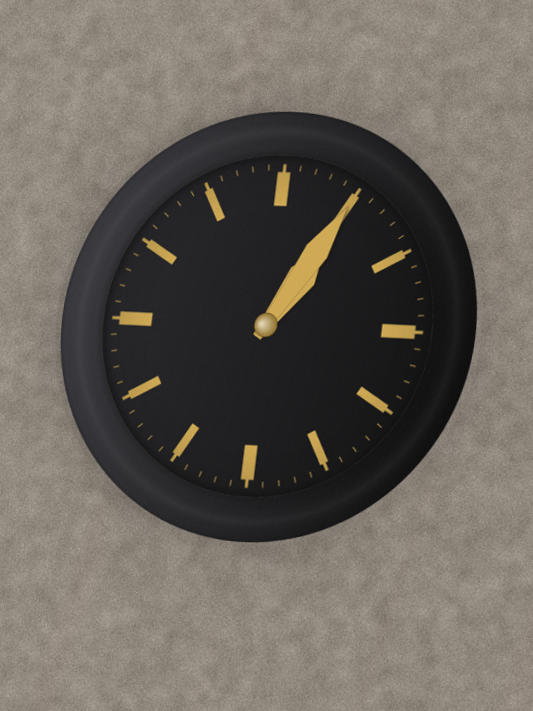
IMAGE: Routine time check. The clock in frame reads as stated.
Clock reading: 1:05
